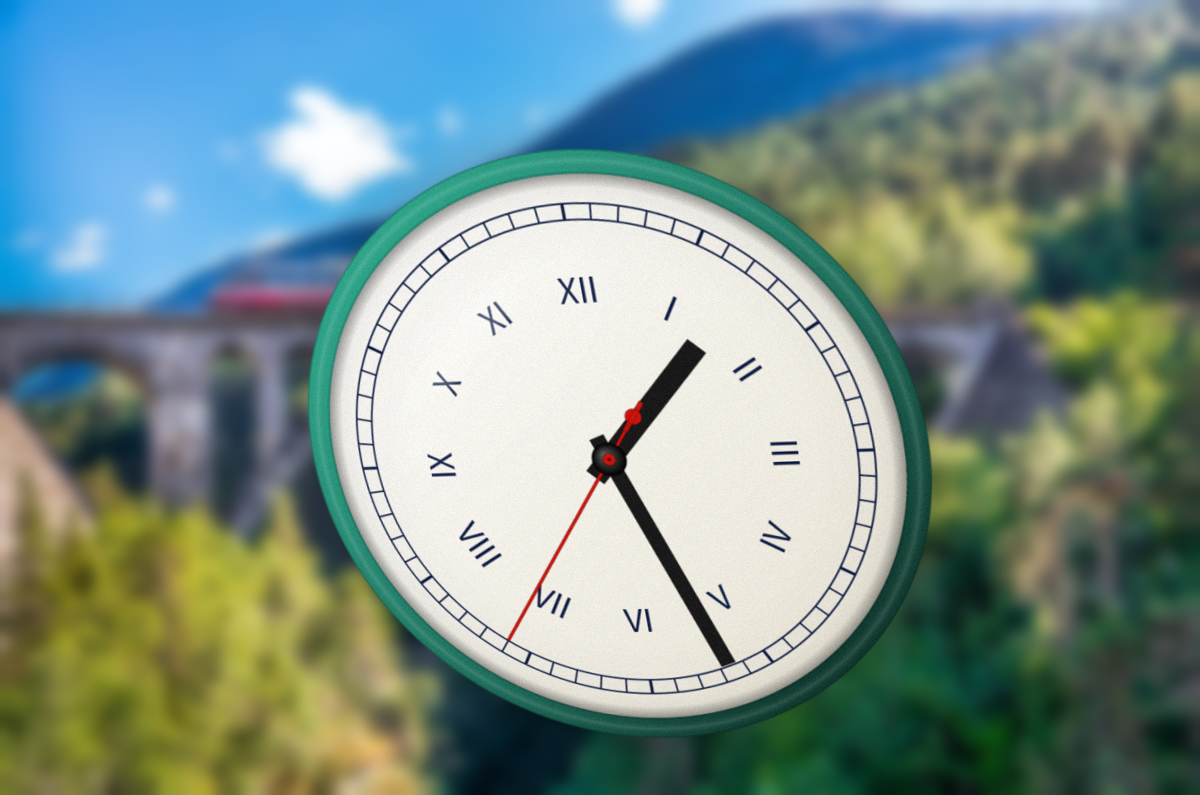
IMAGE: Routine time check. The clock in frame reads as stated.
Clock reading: 1:26:36
